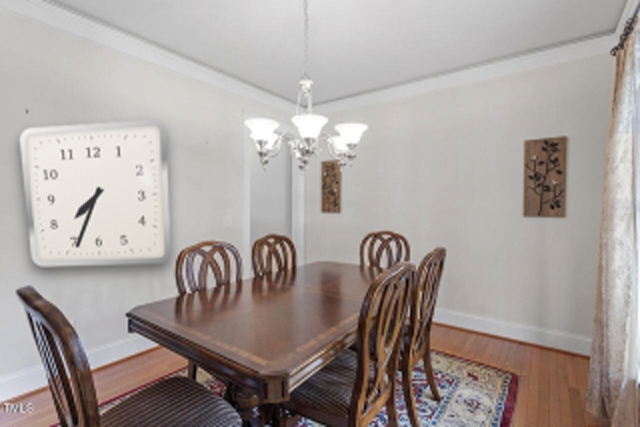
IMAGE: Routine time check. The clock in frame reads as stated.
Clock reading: 7:34
